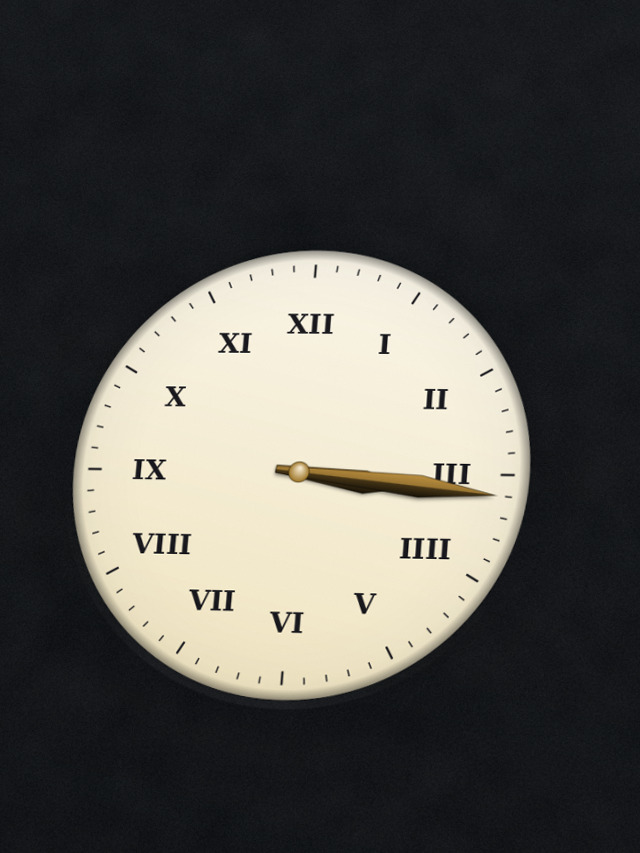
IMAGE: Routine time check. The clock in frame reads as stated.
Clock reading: 3:16
